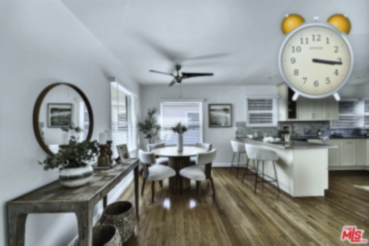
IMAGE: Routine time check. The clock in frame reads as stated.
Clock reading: 3:16
